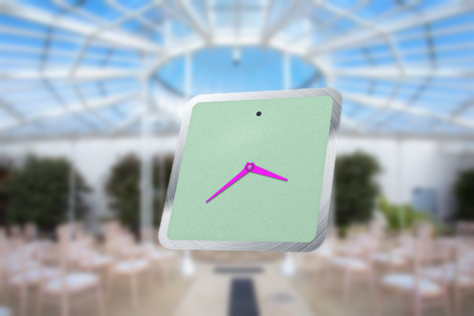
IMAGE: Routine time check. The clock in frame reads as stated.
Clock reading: 3:38
